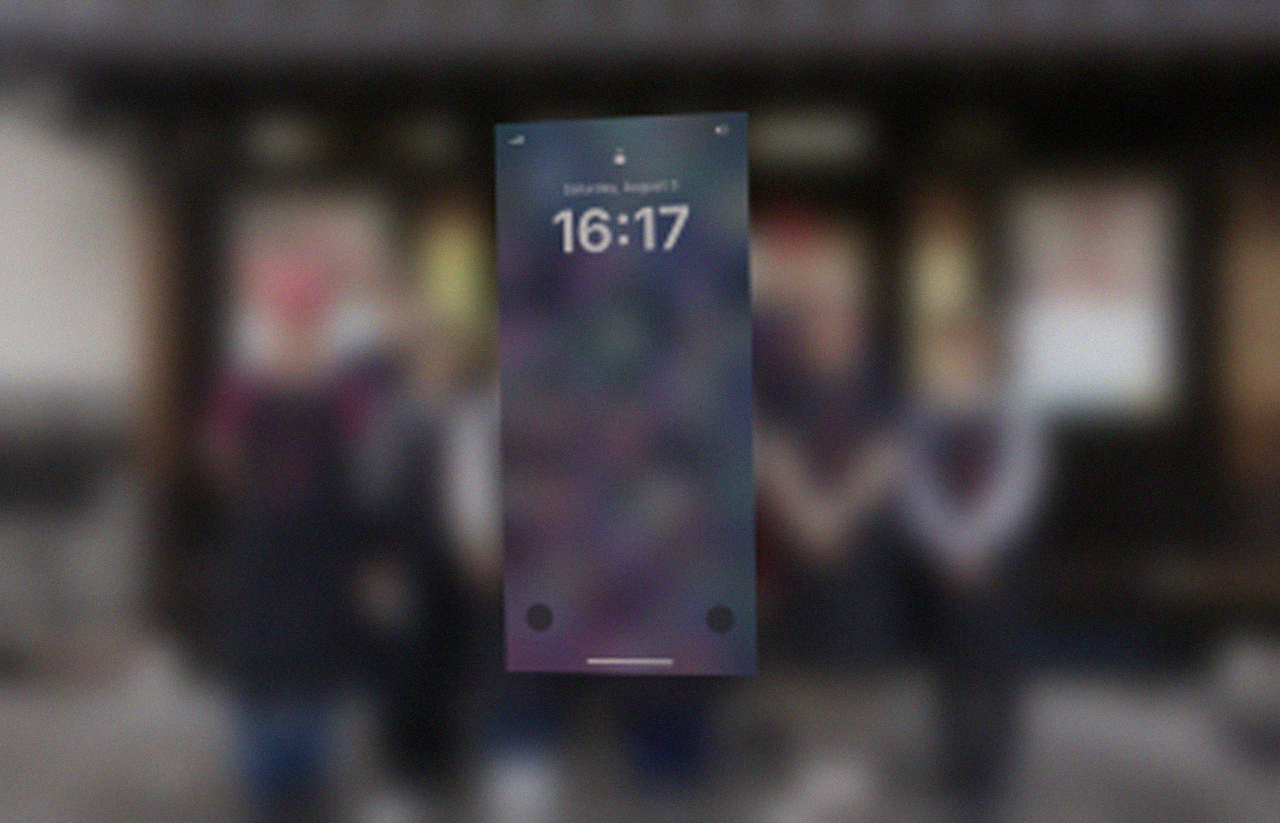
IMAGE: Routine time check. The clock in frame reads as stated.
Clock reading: 16:17
